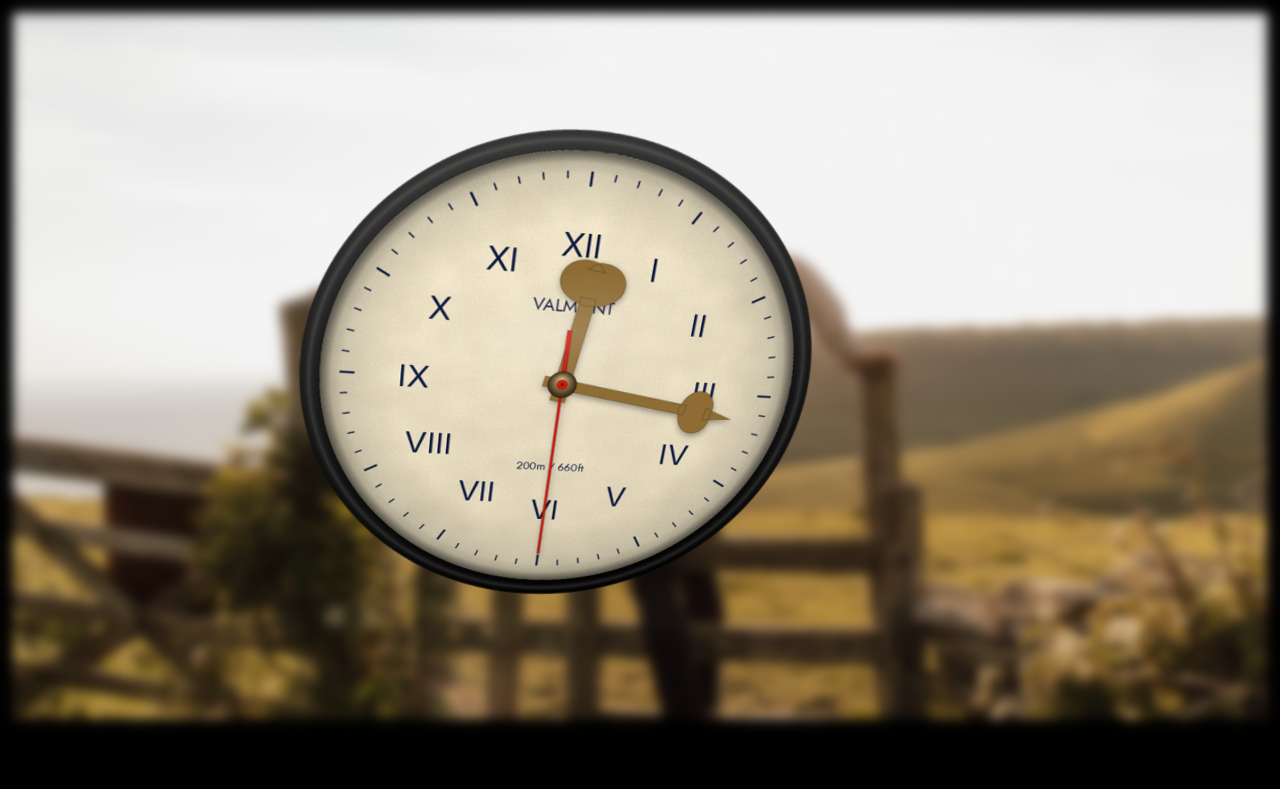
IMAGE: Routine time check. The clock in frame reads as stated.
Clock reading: 12:16:30
